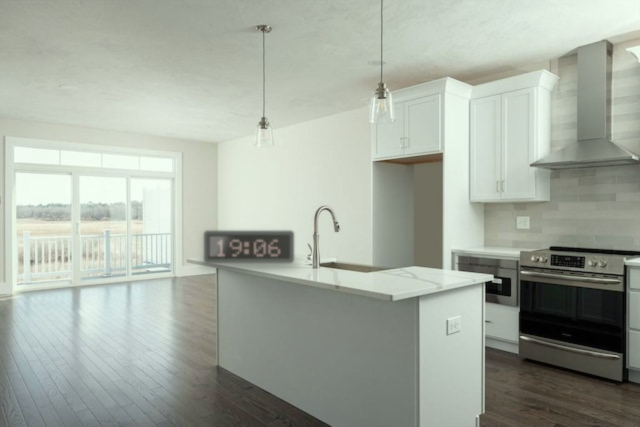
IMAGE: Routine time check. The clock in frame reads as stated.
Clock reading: 19:06
